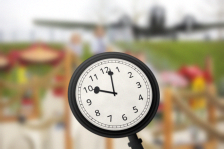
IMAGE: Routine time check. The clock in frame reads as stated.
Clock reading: 10:02
